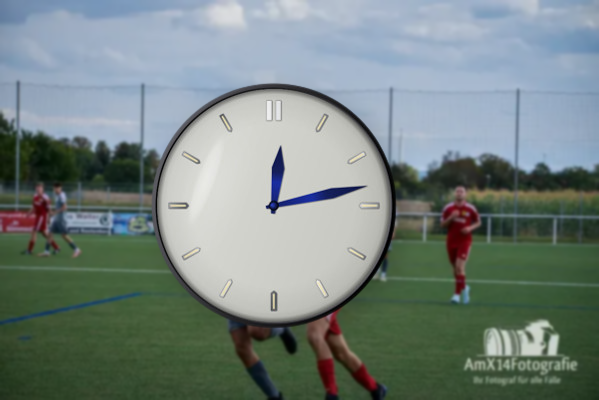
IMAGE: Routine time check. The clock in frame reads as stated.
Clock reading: 12:13
